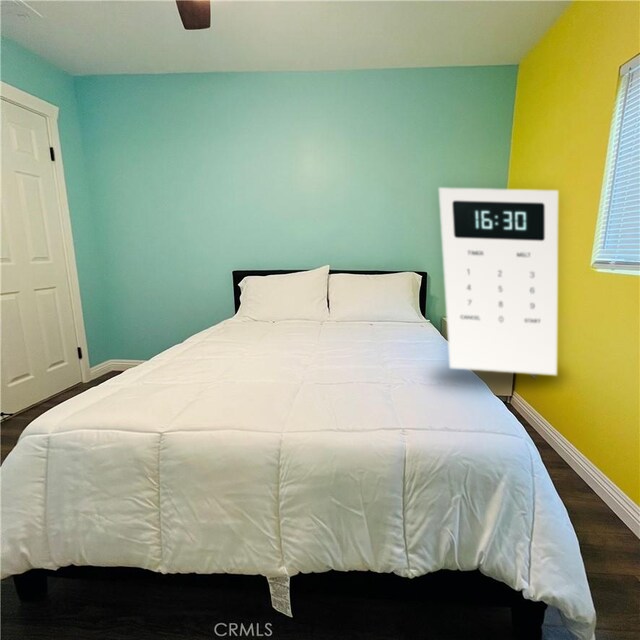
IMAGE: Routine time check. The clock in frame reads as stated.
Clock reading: 16:30
